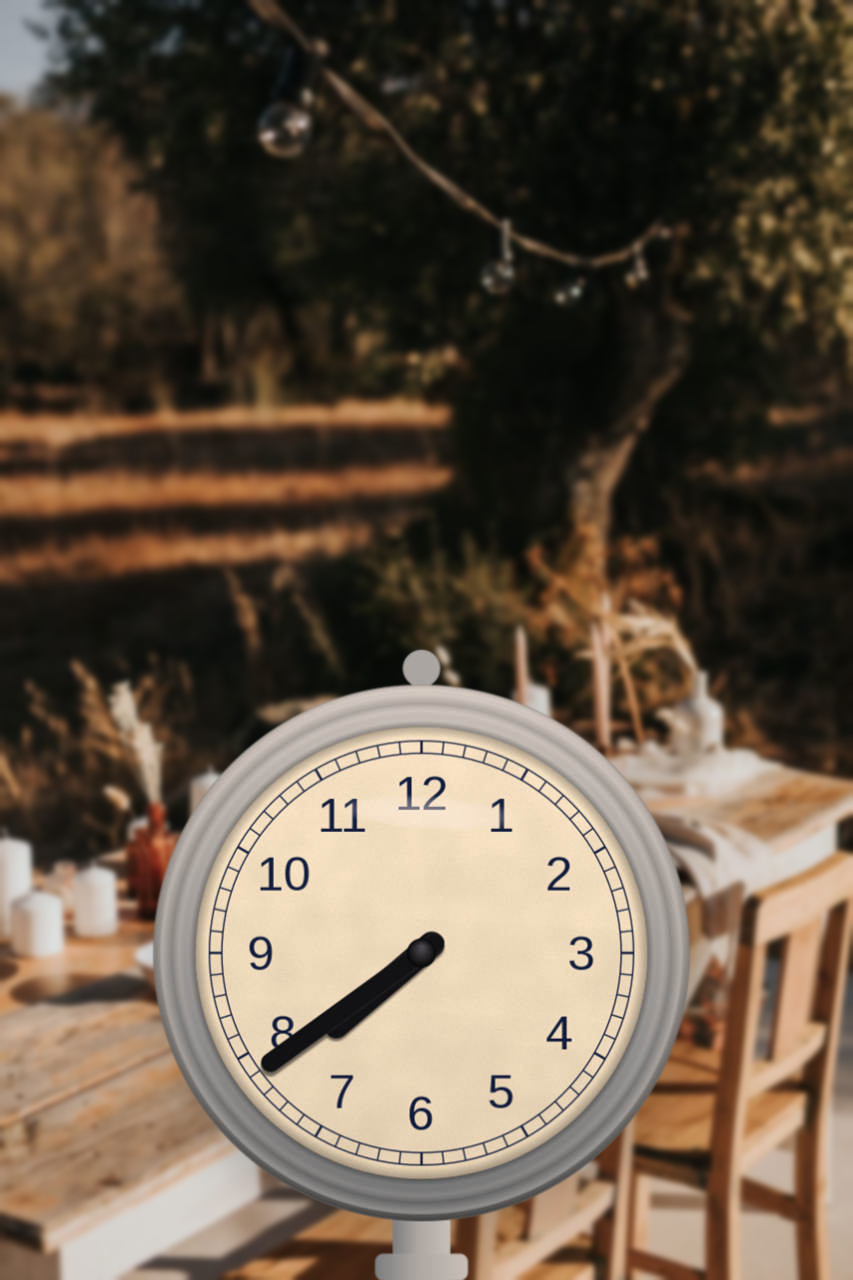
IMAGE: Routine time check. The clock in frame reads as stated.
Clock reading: 7:39
